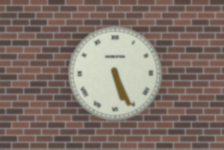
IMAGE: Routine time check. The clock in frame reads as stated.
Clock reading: 5:26
